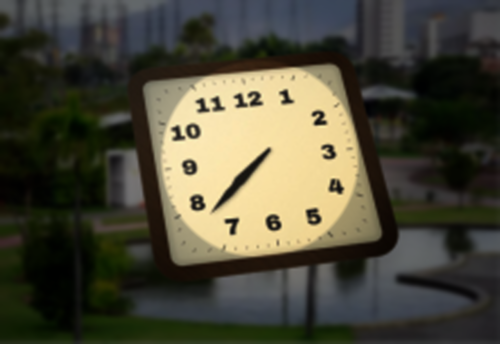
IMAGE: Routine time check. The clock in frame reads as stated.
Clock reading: 7:38
